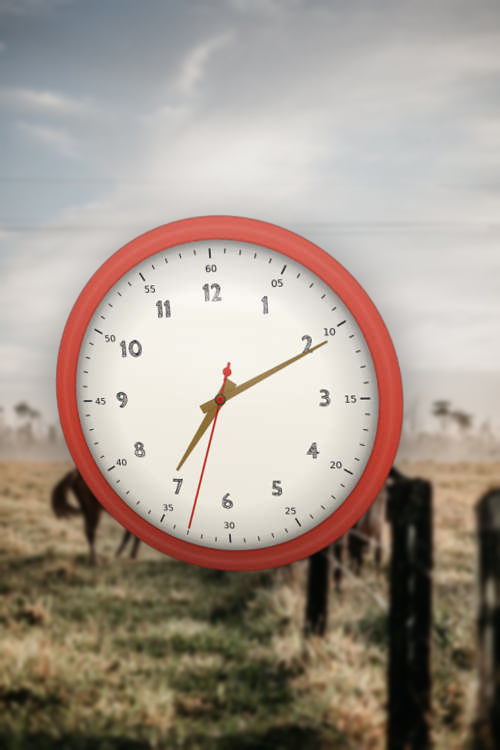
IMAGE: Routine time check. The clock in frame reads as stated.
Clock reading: 7:10:33
